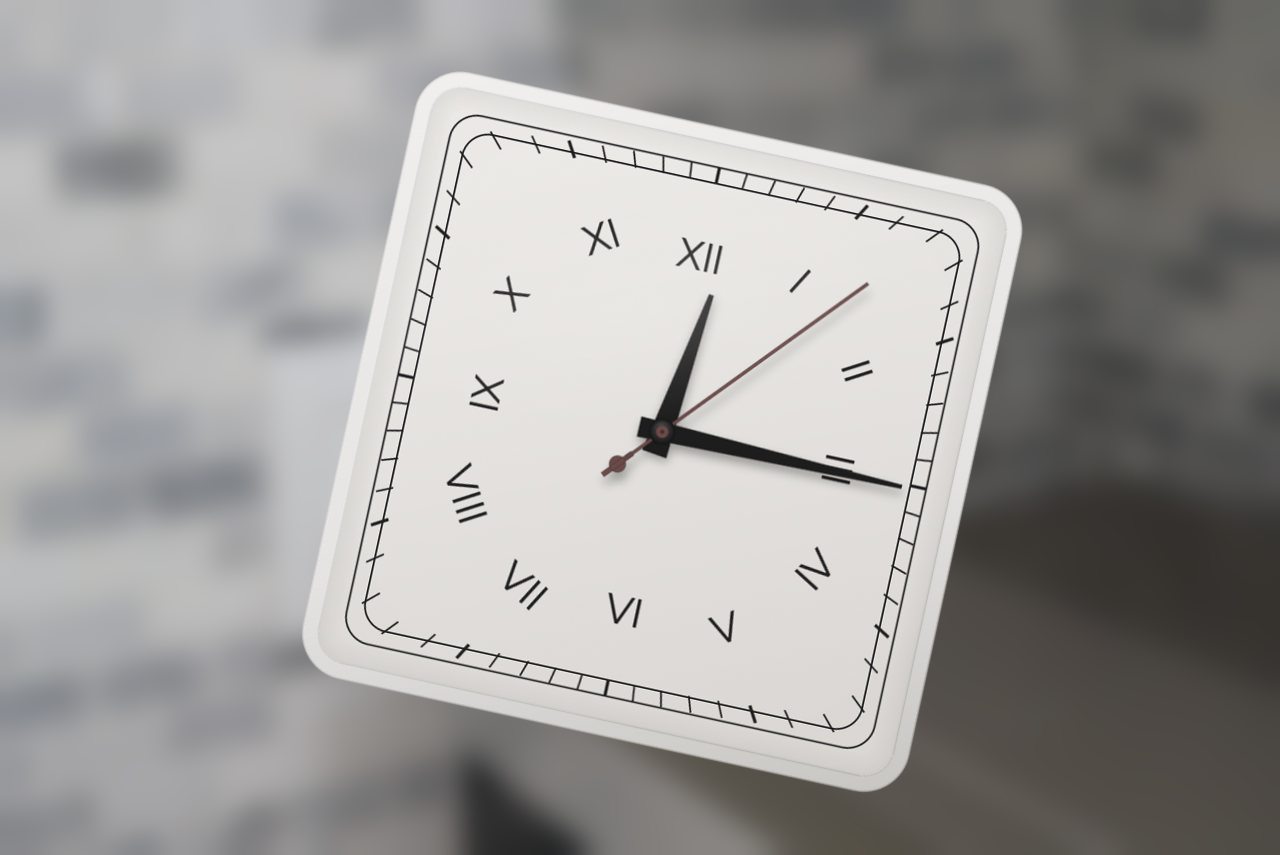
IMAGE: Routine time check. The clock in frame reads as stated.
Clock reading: 12:15:07
